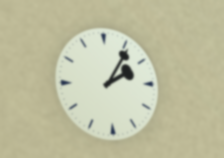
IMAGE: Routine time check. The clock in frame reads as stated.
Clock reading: 2:06
